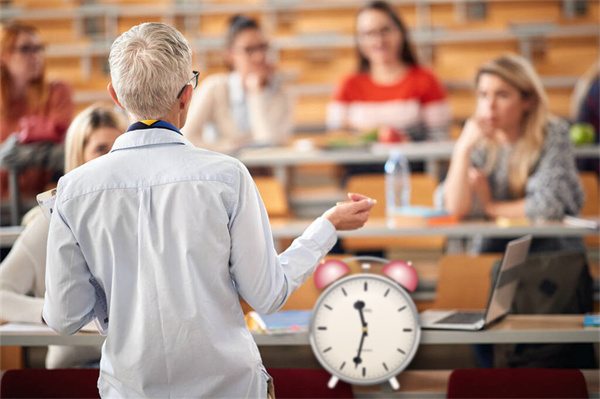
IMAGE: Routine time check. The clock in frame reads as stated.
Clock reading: 11:32
